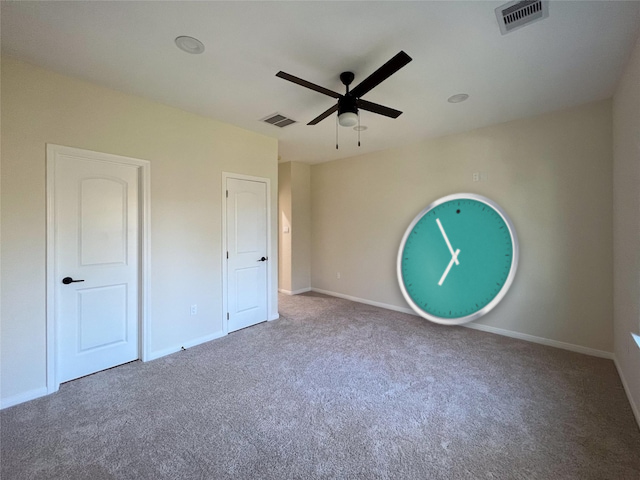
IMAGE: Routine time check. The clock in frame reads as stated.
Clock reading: 6:55
